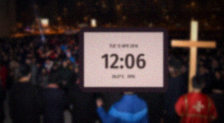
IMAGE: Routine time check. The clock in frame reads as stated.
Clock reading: 12:06
